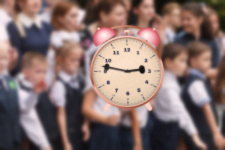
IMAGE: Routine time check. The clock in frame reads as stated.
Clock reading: 2:47
